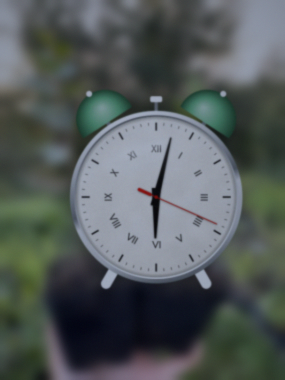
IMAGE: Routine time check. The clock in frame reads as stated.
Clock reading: 6:02:19
